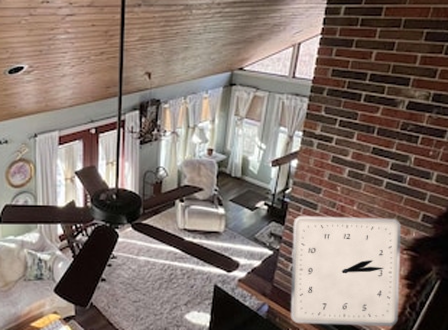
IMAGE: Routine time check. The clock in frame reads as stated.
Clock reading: 2:14
